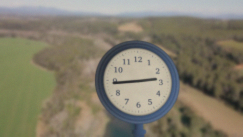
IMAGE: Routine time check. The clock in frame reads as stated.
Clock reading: 2:44
